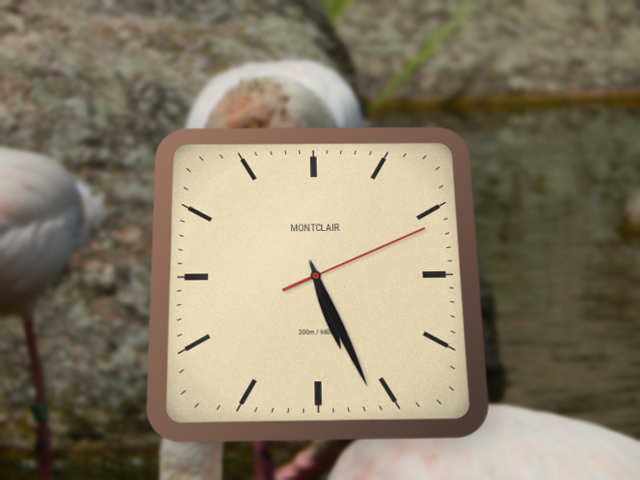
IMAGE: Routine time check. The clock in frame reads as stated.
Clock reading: 5:26:11
